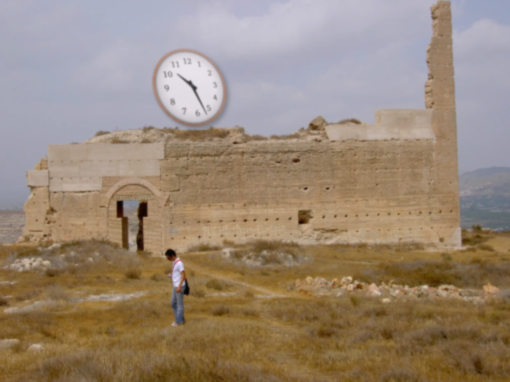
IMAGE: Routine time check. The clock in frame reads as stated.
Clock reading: 10:27
